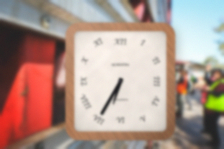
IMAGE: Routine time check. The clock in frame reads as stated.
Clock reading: 6:35
